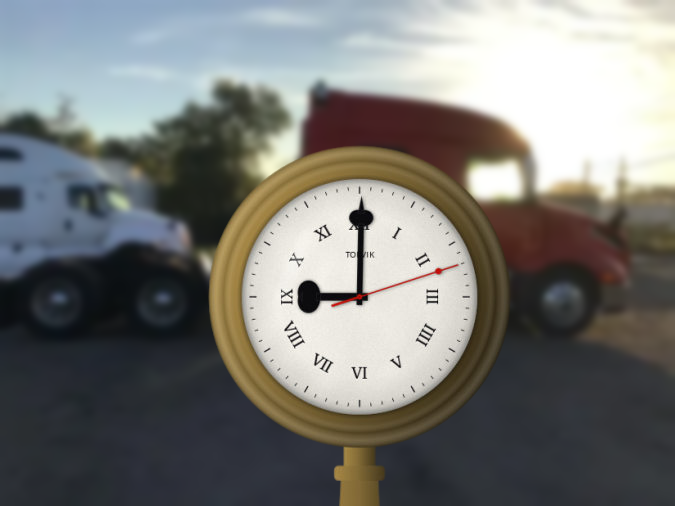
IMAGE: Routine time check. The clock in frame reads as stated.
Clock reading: 9:00:12
